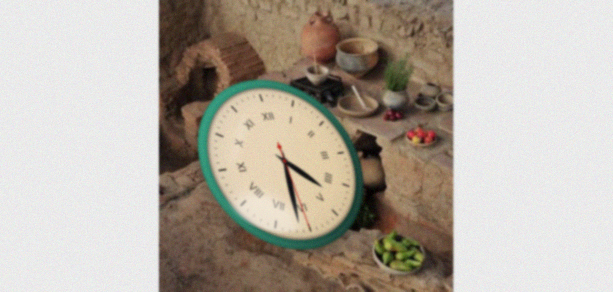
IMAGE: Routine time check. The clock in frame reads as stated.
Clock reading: 4:31:30
